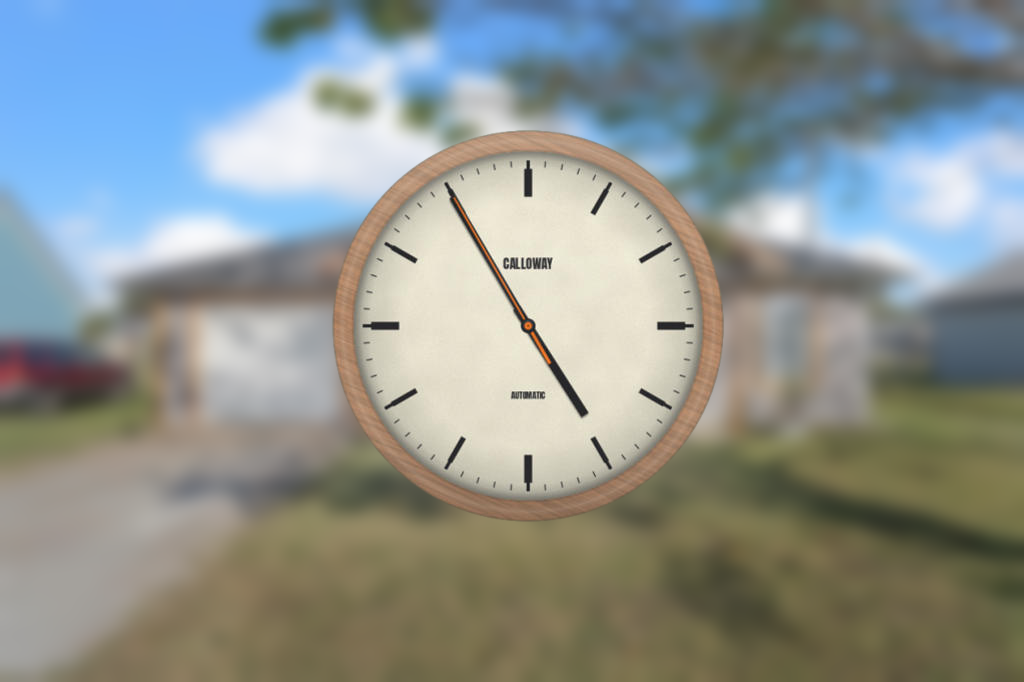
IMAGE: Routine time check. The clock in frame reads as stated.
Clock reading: 4:54:55
